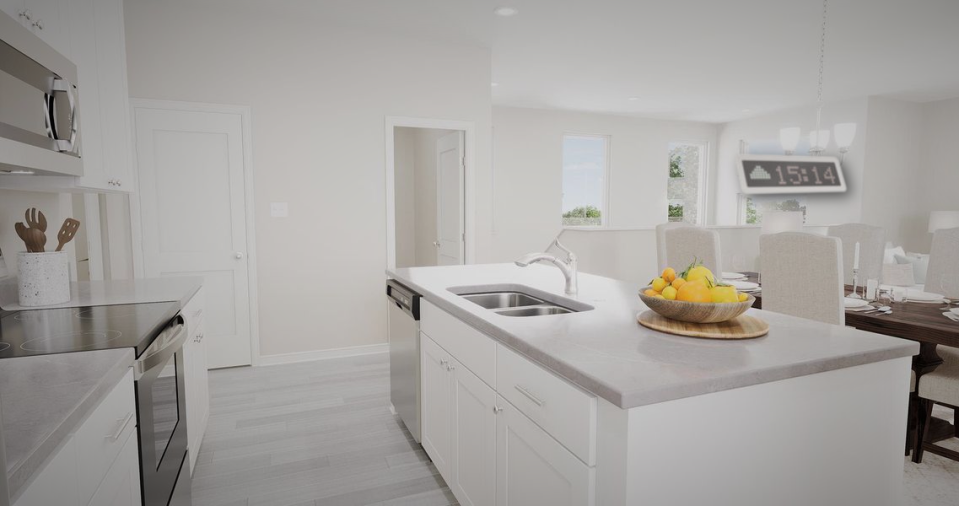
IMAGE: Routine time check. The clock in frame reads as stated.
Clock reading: 15:14
